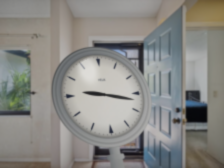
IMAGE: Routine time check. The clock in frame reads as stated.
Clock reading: 9:17
